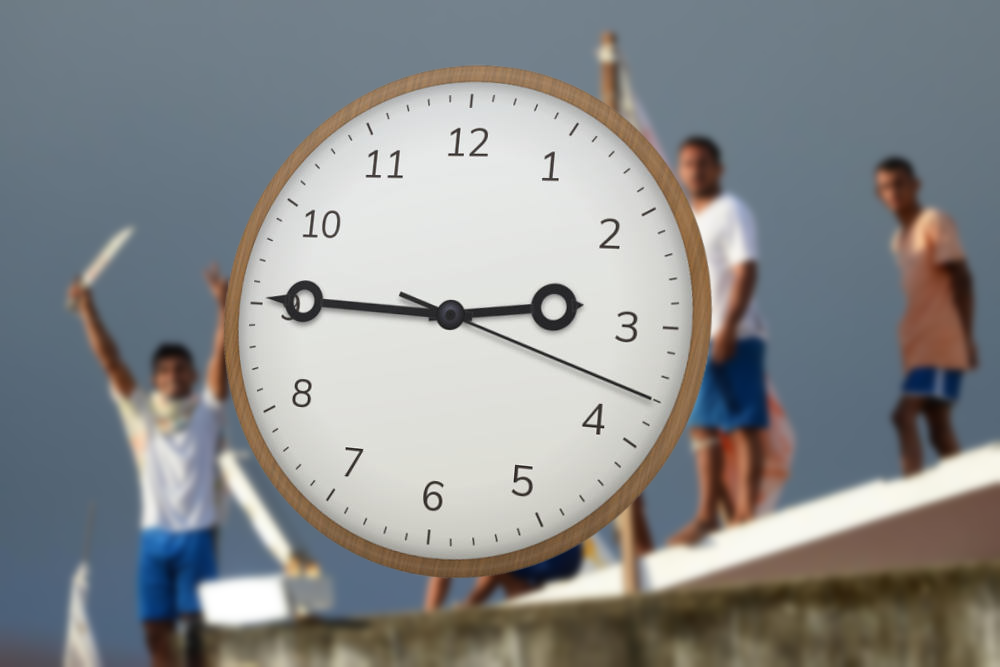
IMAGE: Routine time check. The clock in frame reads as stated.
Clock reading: 2:45:18
